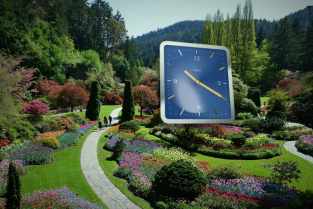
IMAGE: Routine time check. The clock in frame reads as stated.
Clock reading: 10:20
